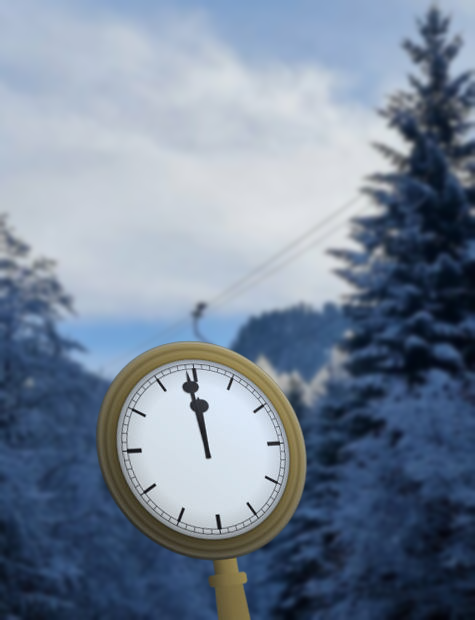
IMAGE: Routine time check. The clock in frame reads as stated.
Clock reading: 11:59
